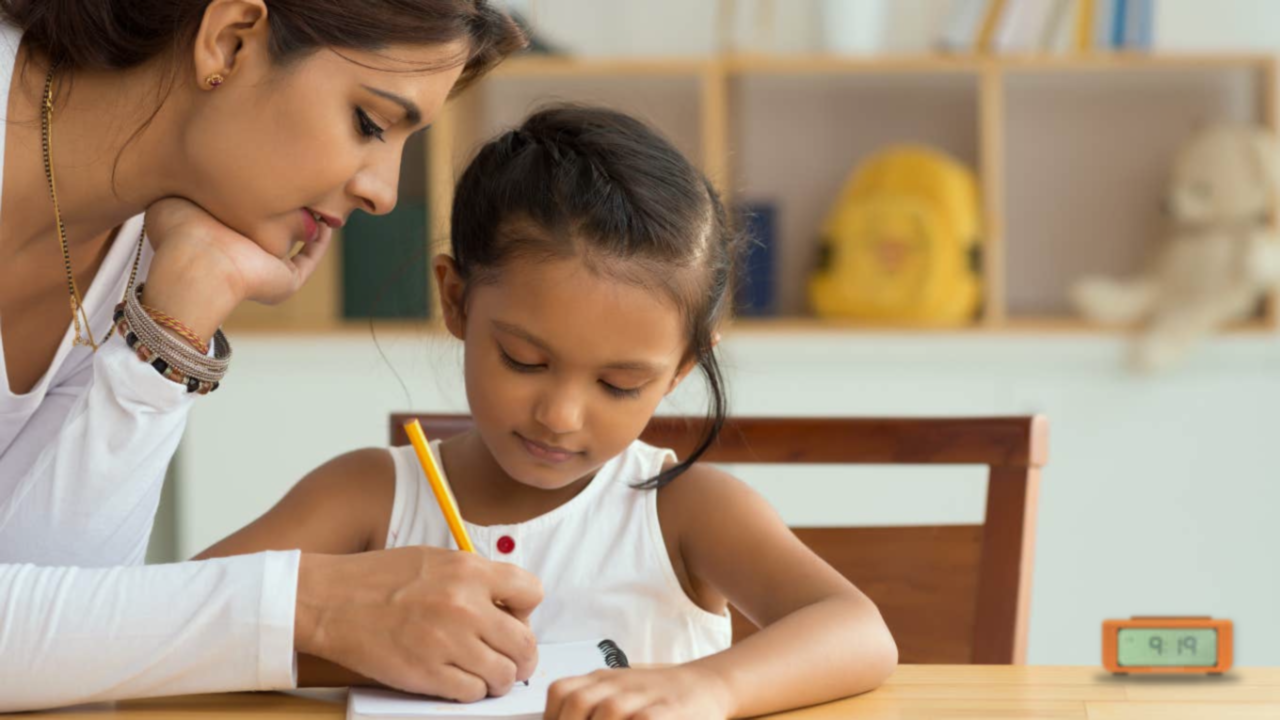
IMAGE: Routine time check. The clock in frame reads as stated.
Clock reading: 9:19
